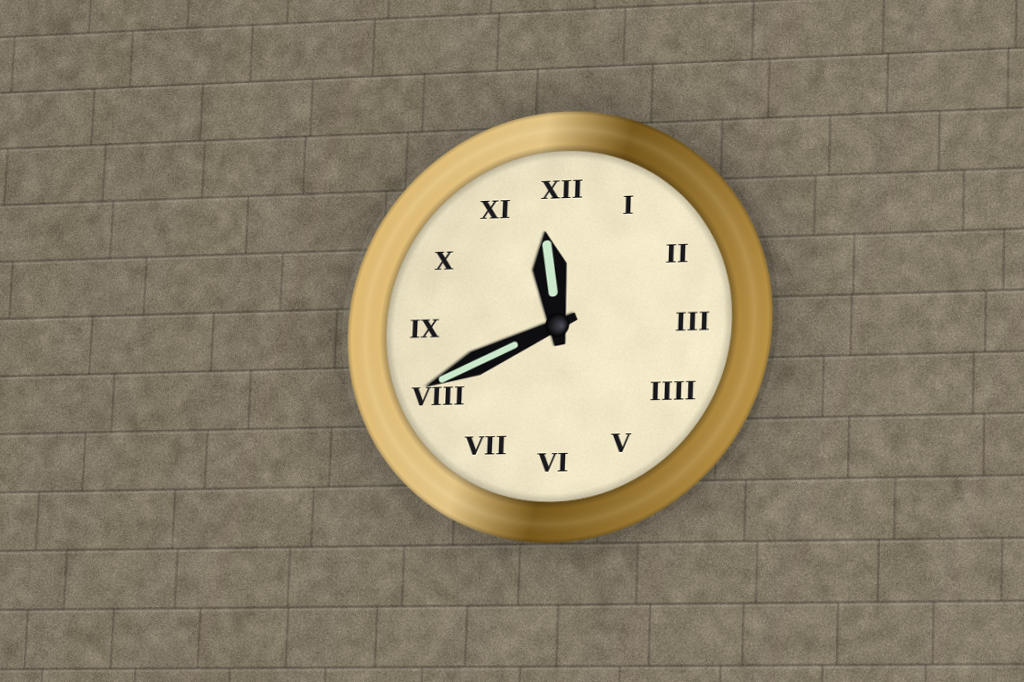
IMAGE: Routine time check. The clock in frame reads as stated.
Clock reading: 11:41
